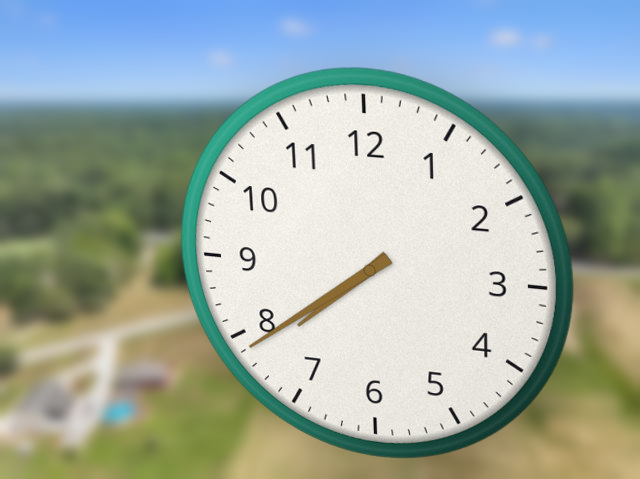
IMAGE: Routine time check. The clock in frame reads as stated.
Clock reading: 7:39
